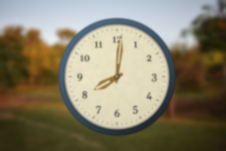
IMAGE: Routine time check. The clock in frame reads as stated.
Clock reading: 8:01
